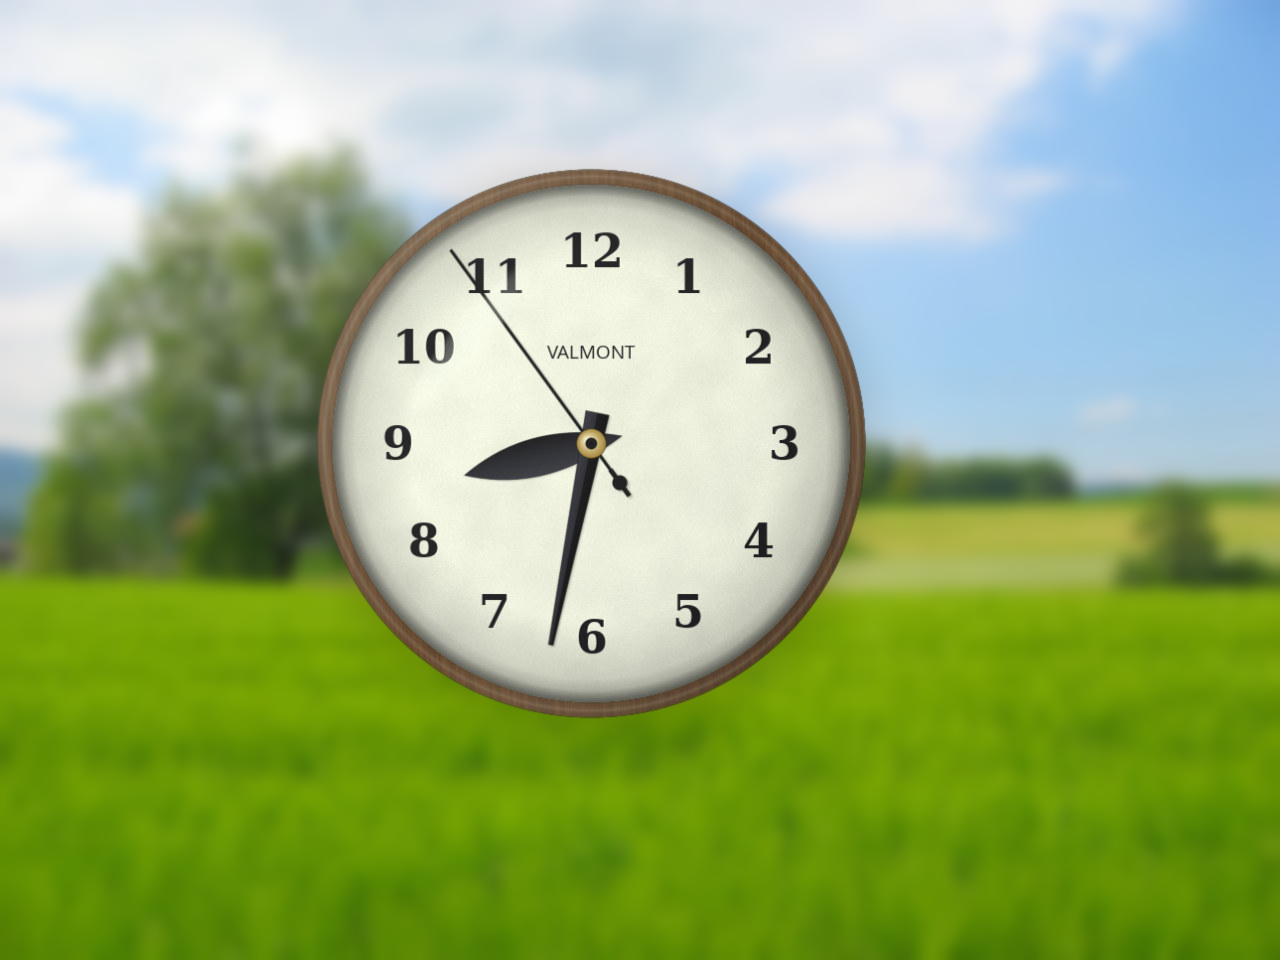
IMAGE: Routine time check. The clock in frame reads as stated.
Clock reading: 8:31:54
